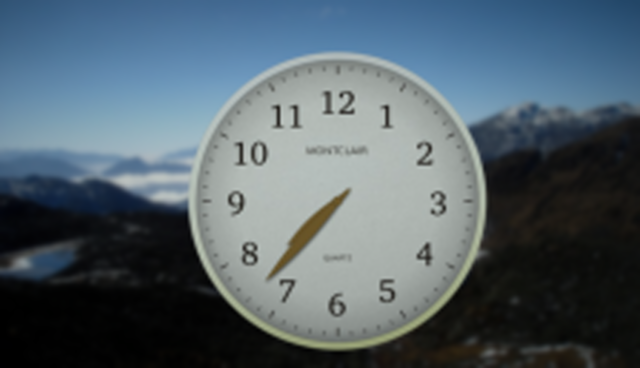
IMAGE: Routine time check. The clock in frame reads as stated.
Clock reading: 7:37
